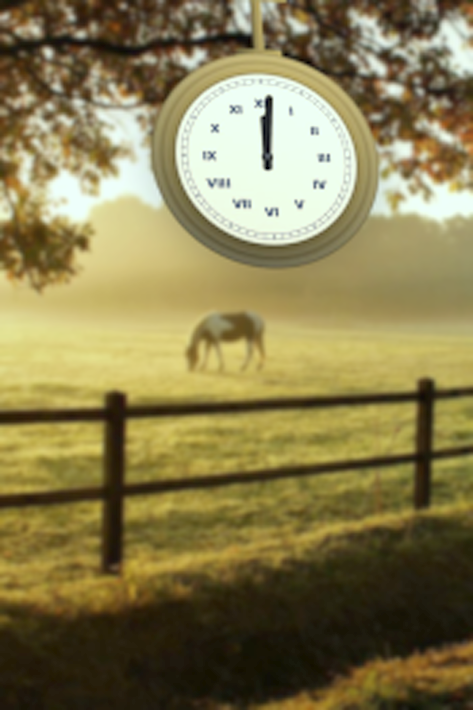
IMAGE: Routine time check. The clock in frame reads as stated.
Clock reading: 12:01
